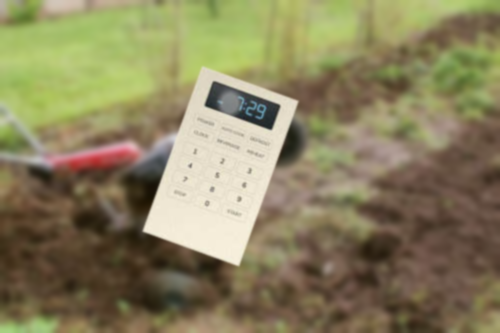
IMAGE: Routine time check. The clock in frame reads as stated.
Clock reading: 7:29
